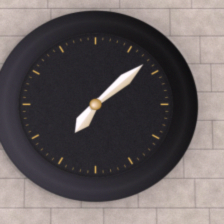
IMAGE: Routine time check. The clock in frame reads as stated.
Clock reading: 7:08
